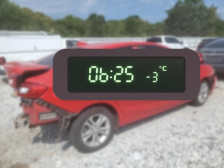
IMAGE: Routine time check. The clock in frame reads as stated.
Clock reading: 6:25
